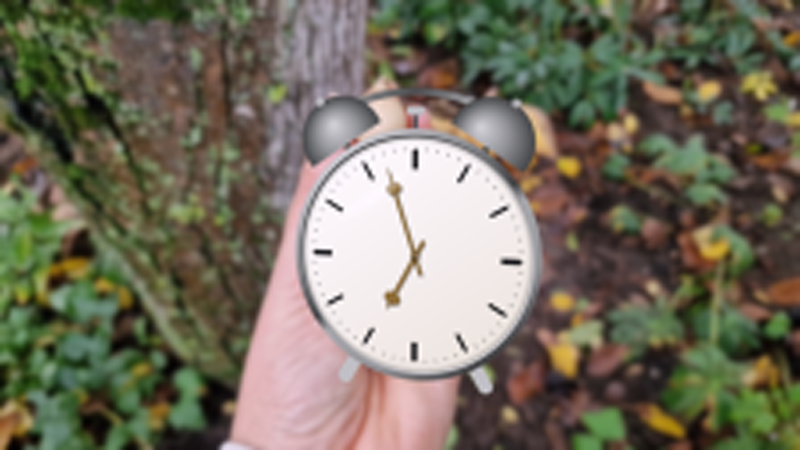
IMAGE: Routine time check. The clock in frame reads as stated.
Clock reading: 6:57
